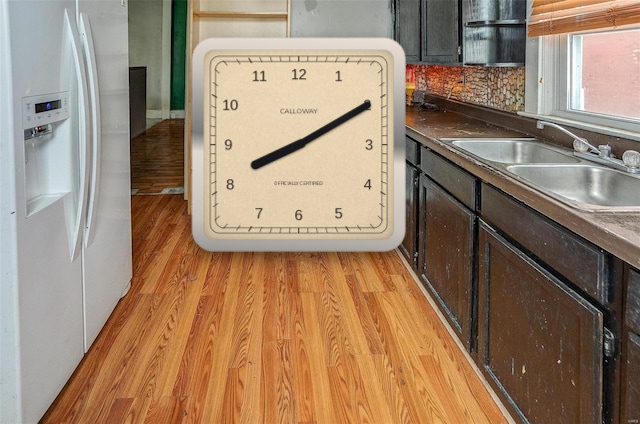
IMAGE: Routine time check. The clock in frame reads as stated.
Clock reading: 8:10
